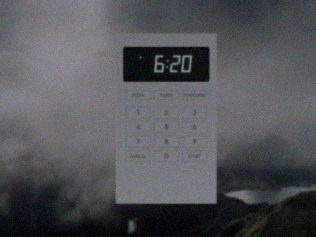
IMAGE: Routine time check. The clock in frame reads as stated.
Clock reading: 6:20
